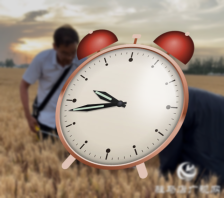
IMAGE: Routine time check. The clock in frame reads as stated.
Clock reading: 9:43
